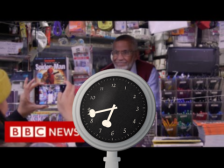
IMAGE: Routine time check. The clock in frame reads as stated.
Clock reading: 6:43
